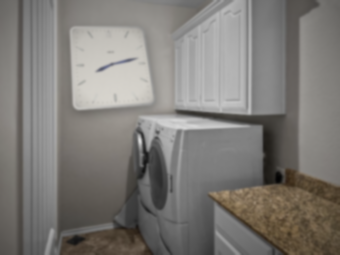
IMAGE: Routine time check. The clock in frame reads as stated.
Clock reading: 8:13
